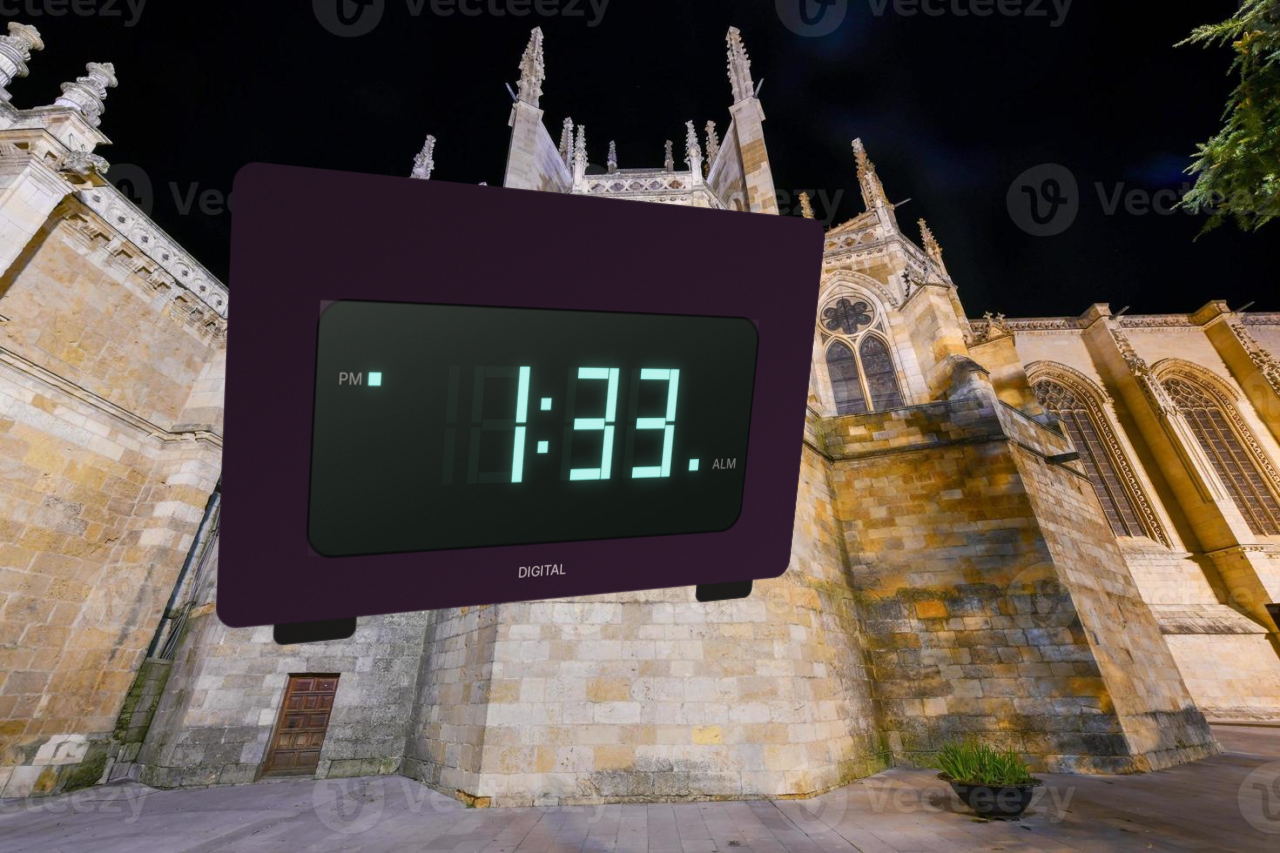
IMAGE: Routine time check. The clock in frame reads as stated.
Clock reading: 1:33
